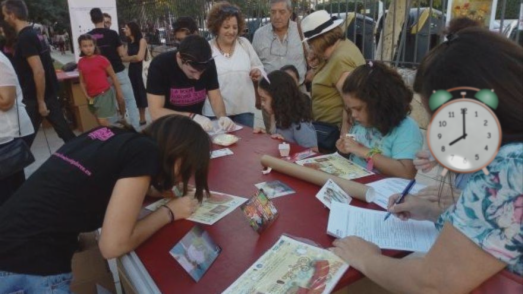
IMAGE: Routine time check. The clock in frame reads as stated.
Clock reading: 8:00
